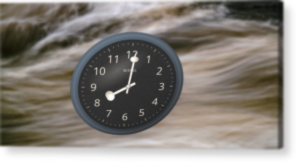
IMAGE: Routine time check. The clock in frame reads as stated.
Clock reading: 8:01
